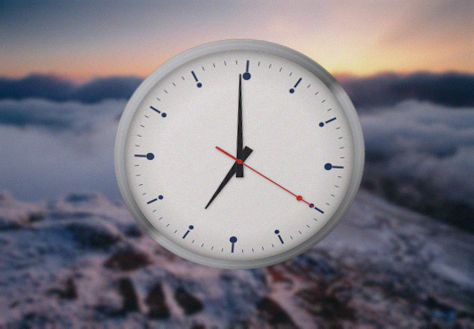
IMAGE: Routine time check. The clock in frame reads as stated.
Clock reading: 6:59:20
